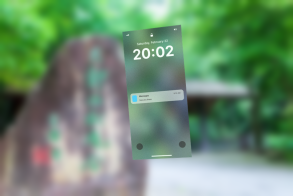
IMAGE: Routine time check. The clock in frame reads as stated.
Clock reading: 20:02
